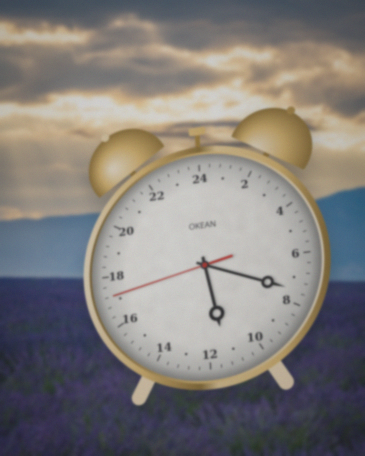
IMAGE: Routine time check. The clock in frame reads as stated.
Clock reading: 11:18:43
